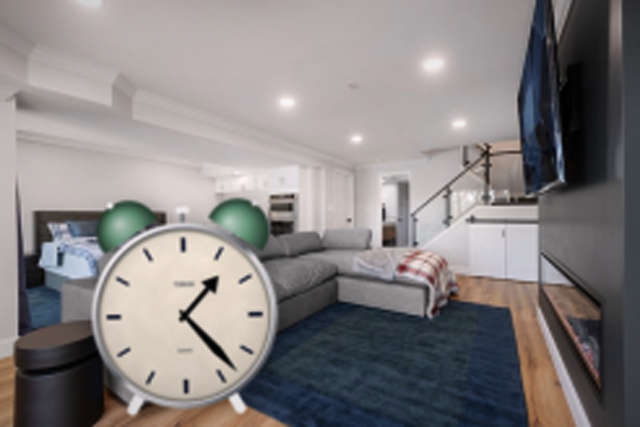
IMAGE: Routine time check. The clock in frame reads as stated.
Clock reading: 1:23
